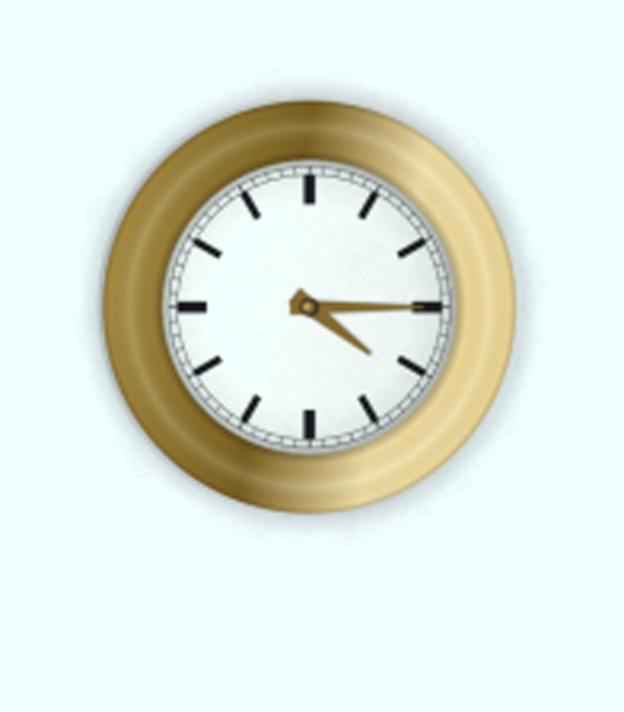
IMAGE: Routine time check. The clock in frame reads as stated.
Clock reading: 4:15
